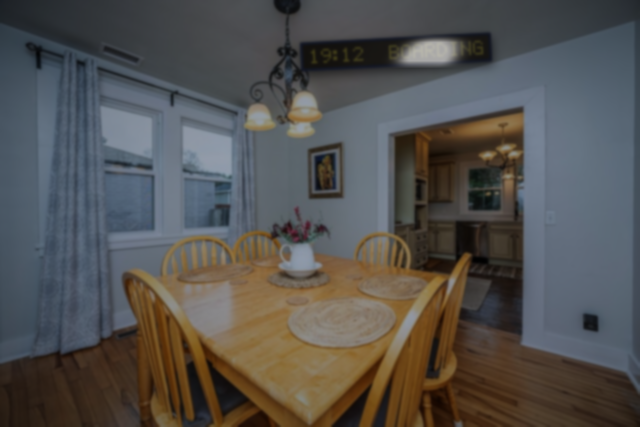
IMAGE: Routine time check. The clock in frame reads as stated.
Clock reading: 19:12
